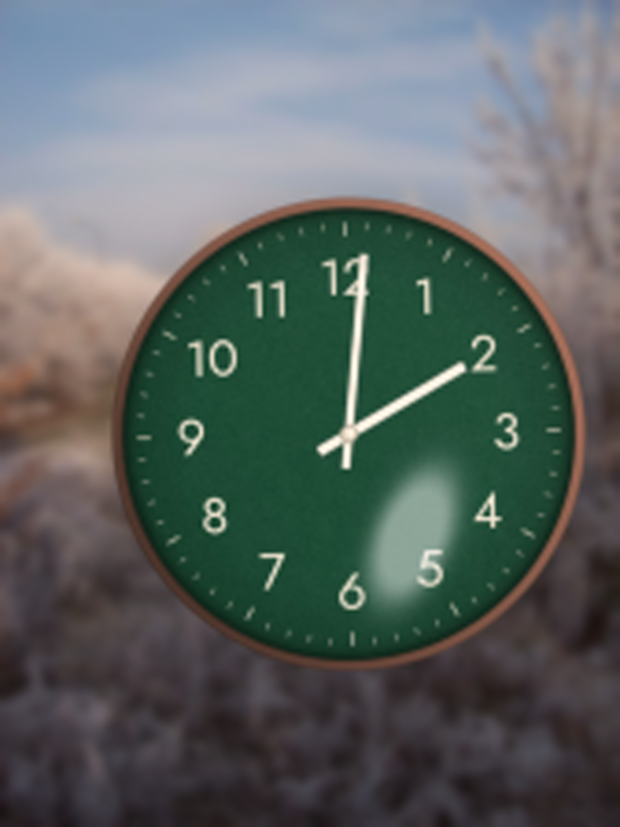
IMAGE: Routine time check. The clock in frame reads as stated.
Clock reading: 2:01
